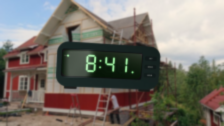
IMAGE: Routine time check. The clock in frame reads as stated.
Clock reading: 8:41
